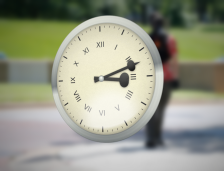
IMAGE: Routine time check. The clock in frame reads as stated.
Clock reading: 3:12
